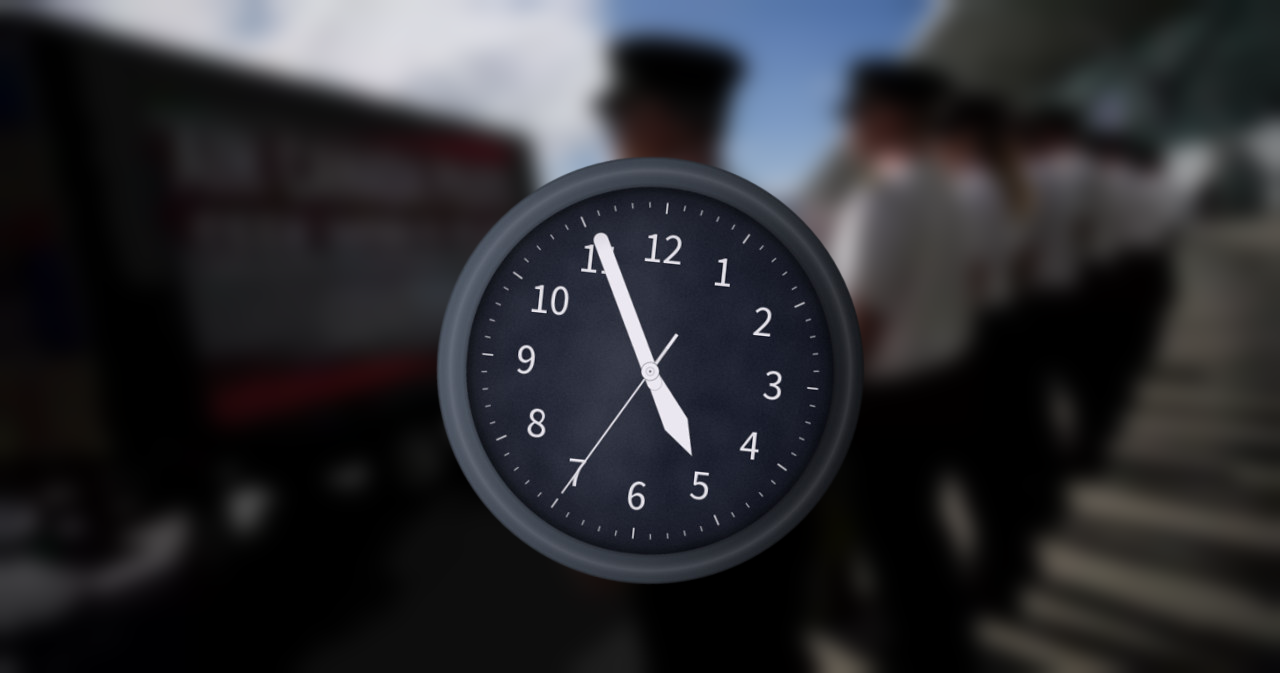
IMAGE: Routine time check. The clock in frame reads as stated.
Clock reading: 4:55:35
